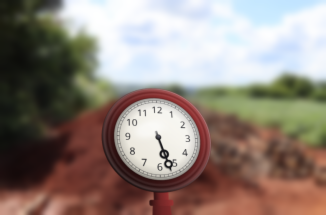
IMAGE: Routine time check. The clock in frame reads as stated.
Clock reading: 5:27
